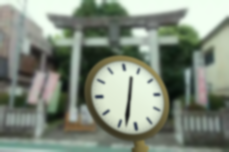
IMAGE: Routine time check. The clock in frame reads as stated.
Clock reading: 12:33
